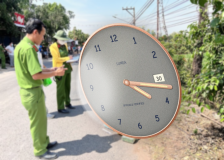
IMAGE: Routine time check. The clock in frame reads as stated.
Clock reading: 4:17
